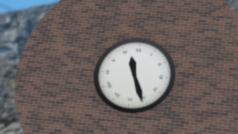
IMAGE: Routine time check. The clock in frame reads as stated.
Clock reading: 11:26
